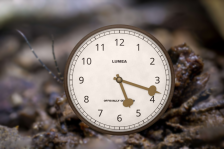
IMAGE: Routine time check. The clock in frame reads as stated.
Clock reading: 5:18
